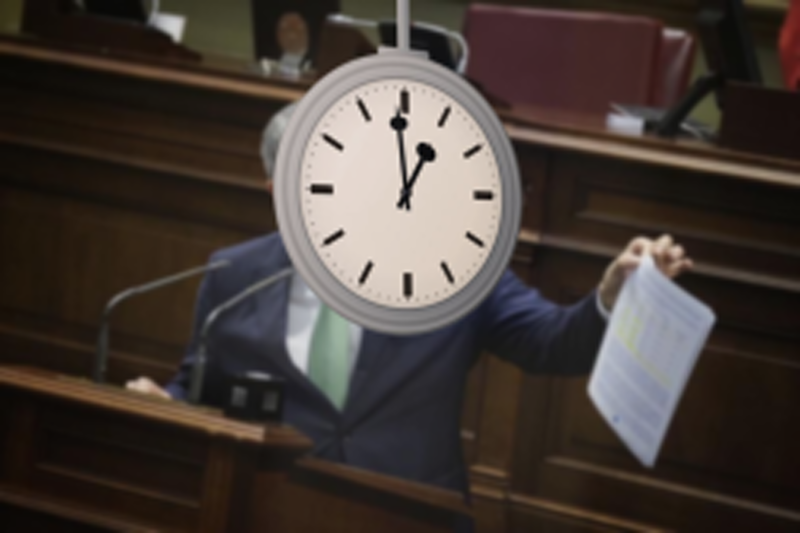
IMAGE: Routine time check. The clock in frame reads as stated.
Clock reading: 12:59
